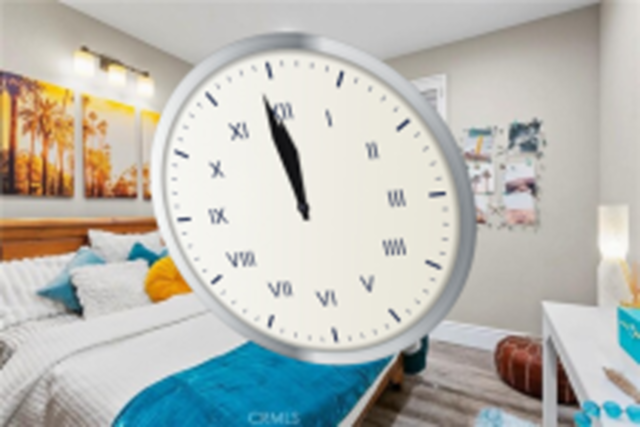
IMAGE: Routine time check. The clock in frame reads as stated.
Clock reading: 11:59
